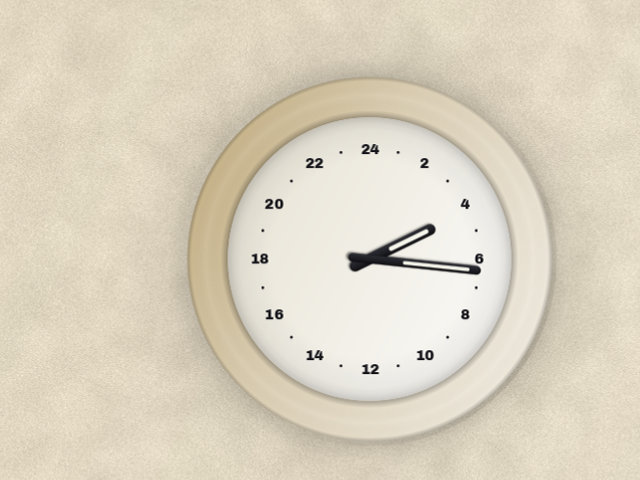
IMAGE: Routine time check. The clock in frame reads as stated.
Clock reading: 4:16
